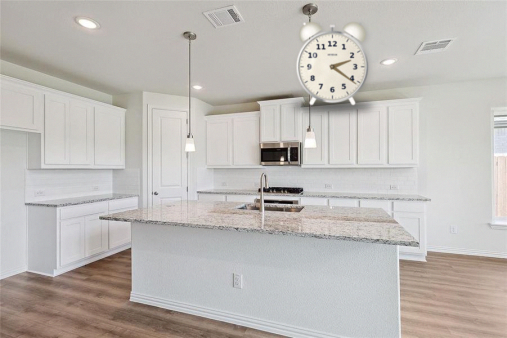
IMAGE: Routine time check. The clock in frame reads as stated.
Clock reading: 2:21
